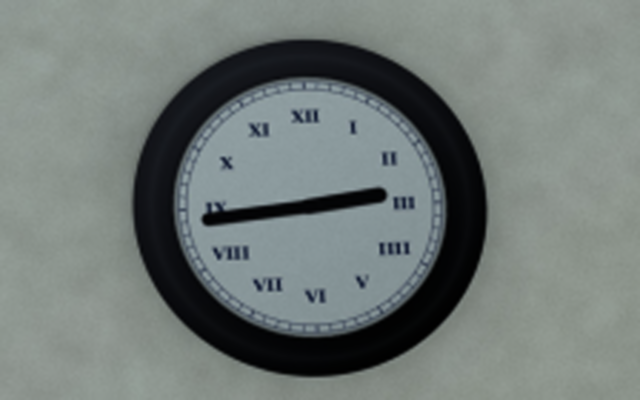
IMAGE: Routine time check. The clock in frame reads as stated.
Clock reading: 2:44
